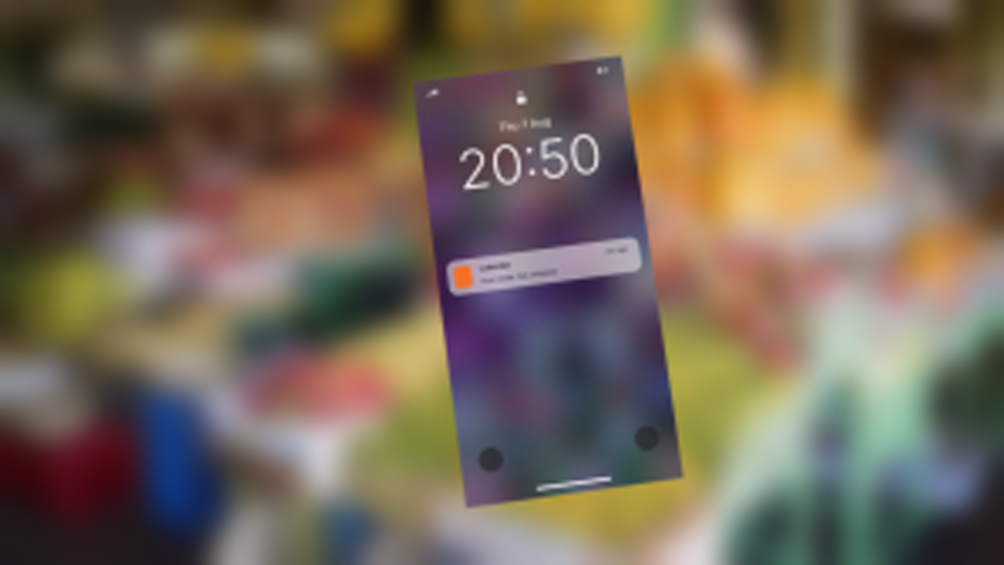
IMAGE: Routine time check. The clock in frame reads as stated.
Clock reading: 20:50
